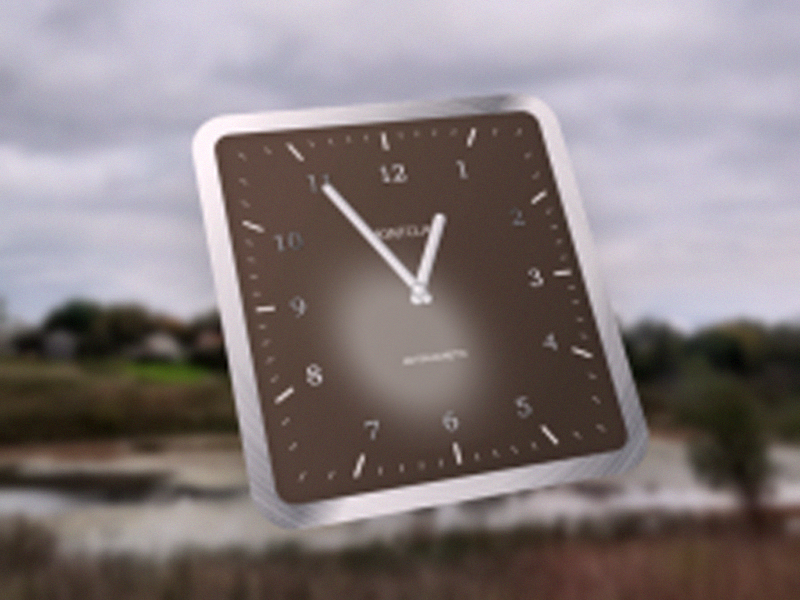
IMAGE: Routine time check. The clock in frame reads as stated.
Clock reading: 12:55
